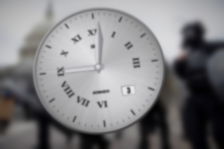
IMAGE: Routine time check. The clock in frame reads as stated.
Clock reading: 9:01
